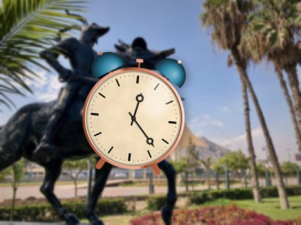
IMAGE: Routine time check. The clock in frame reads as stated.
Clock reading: 12:23
